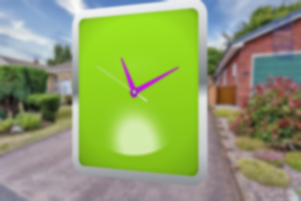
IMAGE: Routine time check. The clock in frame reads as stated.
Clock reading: 11:10:50
